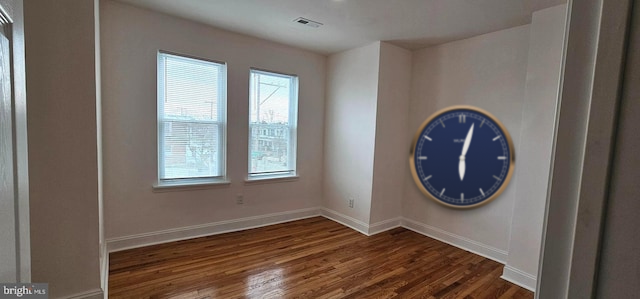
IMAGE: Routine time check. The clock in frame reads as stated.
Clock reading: 6:03
